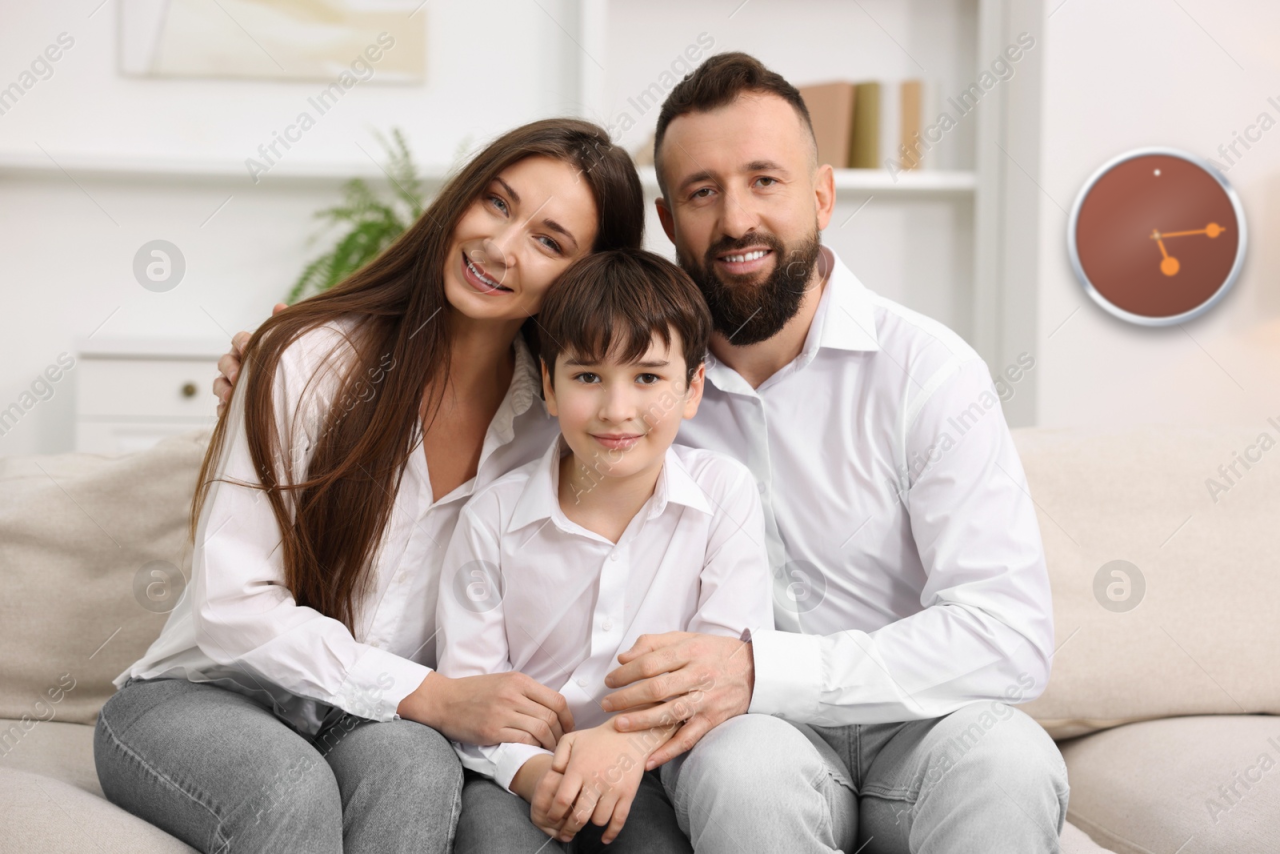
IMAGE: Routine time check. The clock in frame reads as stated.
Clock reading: 5:14
